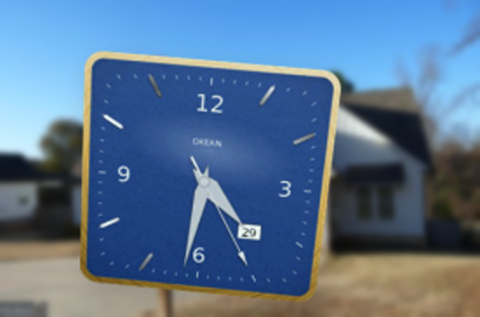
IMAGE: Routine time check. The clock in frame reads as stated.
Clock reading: 4:31:25
